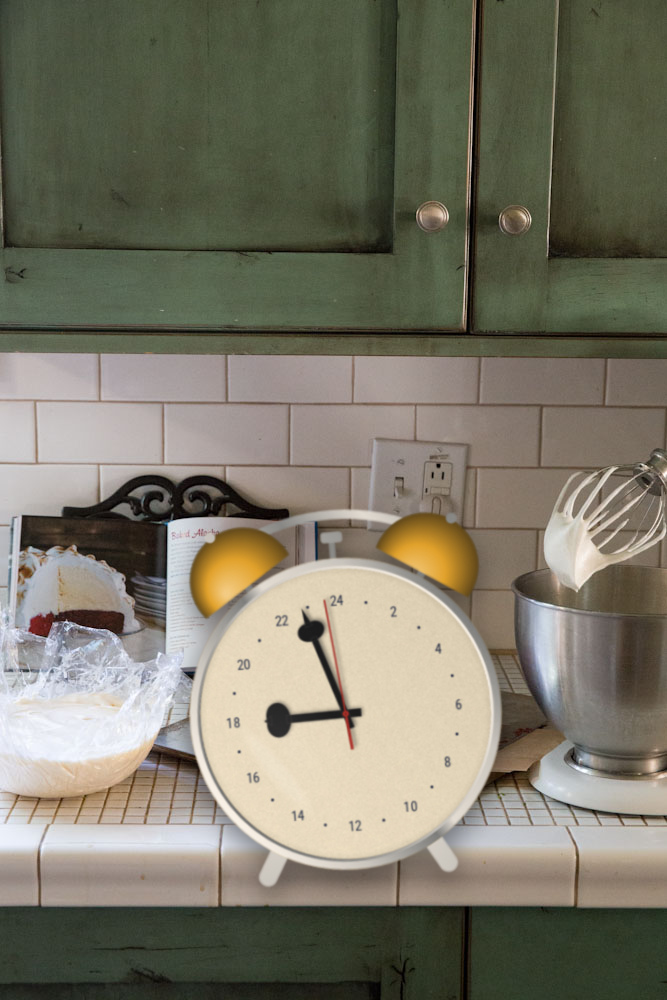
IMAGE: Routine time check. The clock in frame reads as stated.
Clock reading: 17:56:59
